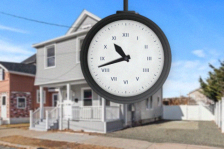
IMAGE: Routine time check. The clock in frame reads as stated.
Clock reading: 10:42
